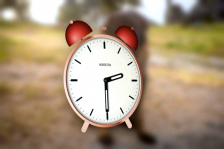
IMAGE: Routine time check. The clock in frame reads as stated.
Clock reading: 2:30
